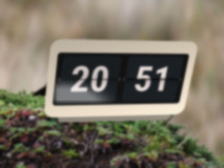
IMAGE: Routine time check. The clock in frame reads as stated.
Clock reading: 20:51
